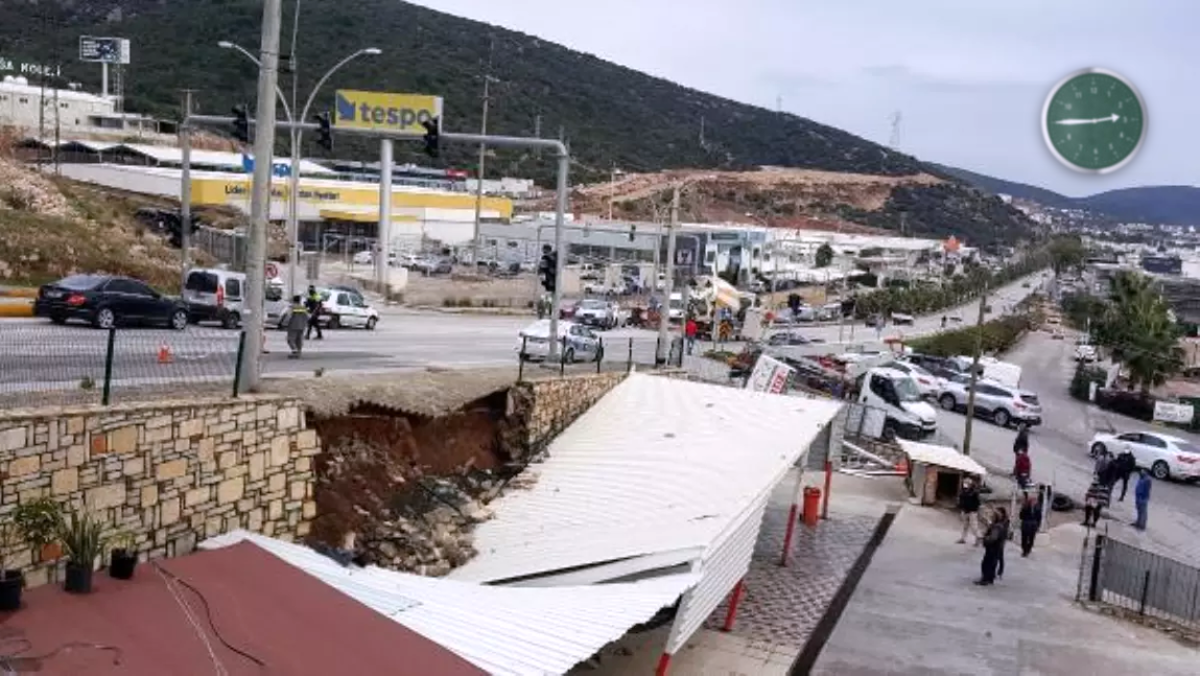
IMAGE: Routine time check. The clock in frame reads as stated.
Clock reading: 2:45
